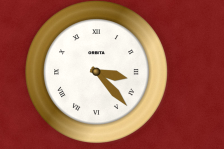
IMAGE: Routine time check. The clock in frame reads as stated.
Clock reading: 3:23
